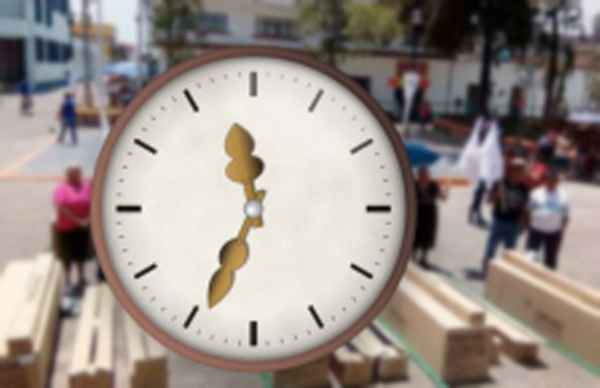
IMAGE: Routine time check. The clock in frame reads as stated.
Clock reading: 11:34
